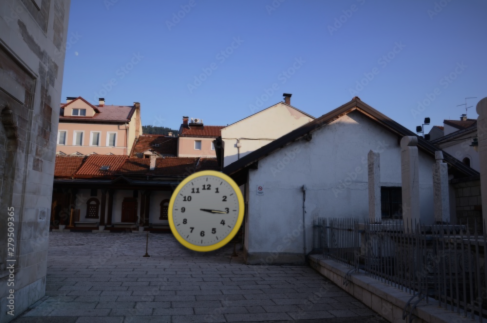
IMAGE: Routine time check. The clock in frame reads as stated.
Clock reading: 3:16
